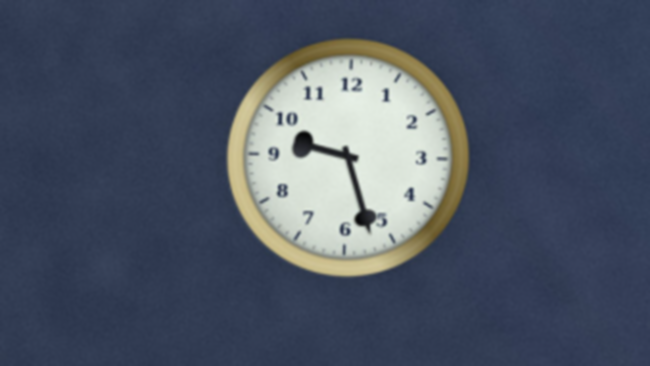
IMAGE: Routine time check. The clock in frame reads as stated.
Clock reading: 9:27
